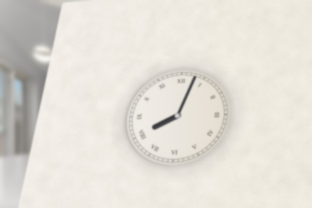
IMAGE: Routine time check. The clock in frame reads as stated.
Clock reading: 8:03
